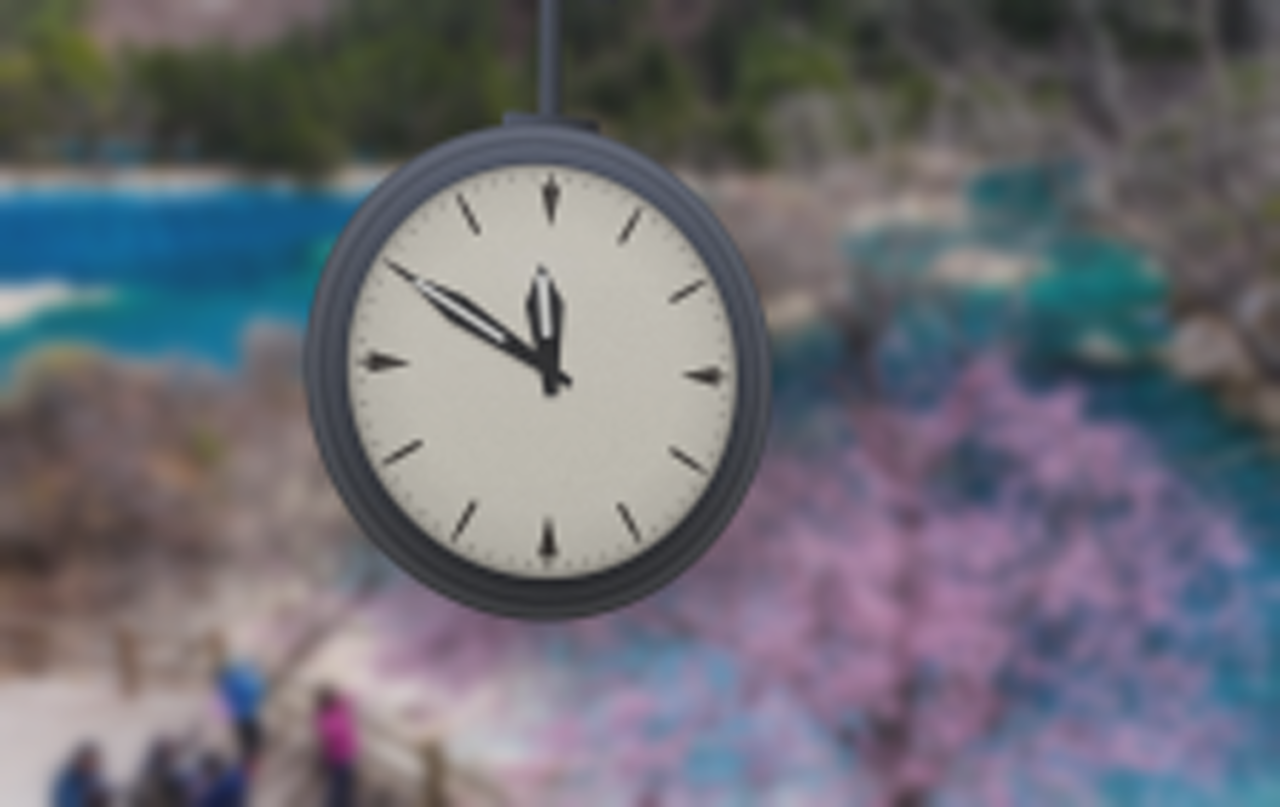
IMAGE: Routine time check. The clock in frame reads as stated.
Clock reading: 11:50
